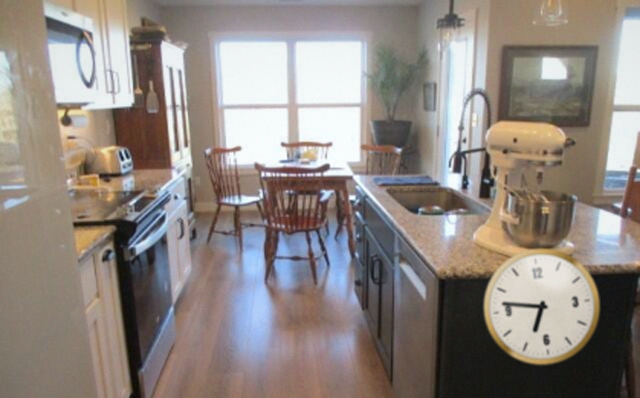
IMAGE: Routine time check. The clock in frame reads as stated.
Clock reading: 6:47
